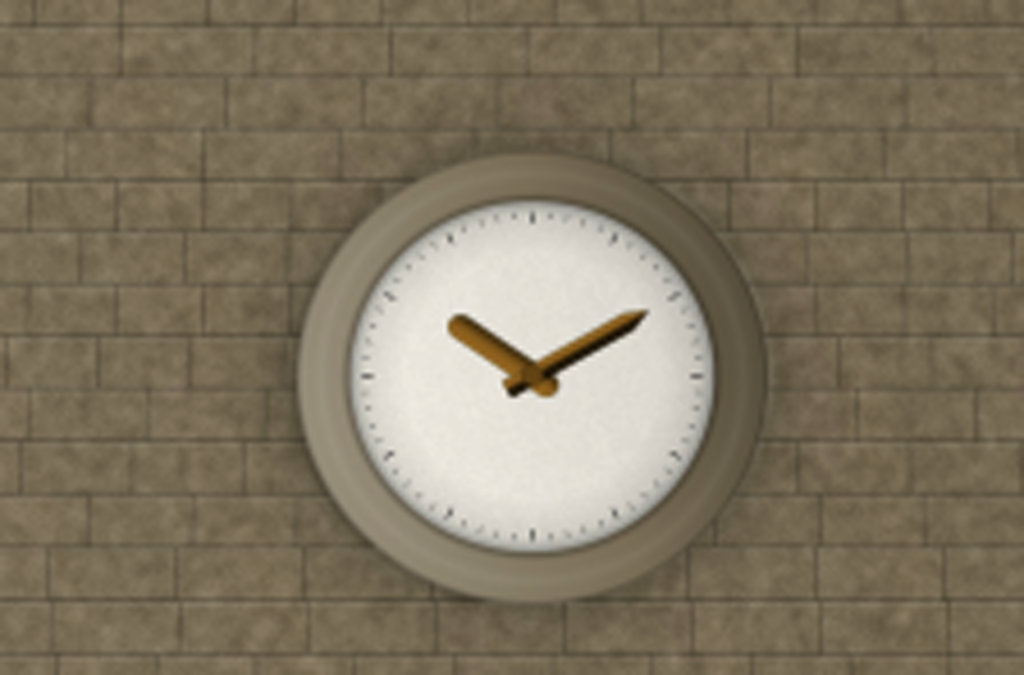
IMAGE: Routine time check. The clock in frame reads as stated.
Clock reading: 10:10
